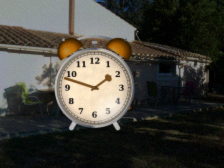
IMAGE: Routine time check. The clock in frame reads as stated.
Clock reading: 1:48
